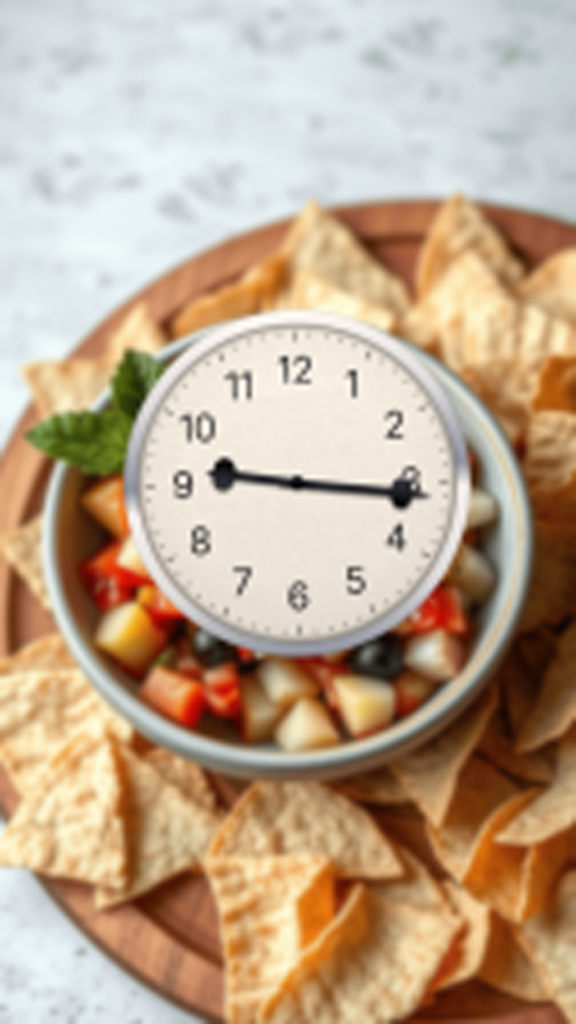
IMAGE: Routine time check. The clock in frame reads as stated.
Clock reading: 9:16
